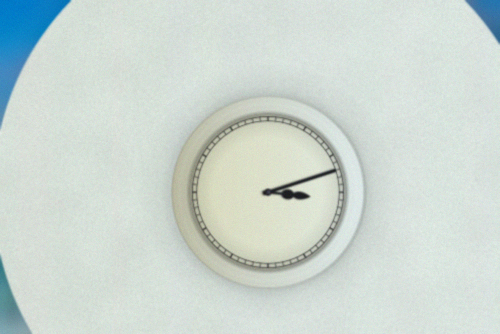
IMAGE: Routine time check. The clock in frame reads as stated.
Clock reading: 3:12
